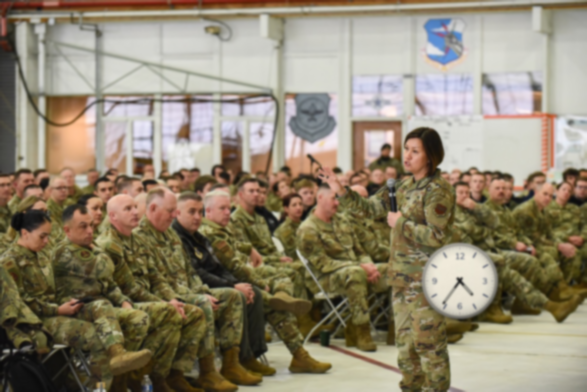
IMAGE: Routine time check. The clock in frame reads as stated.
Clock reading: 4:36
